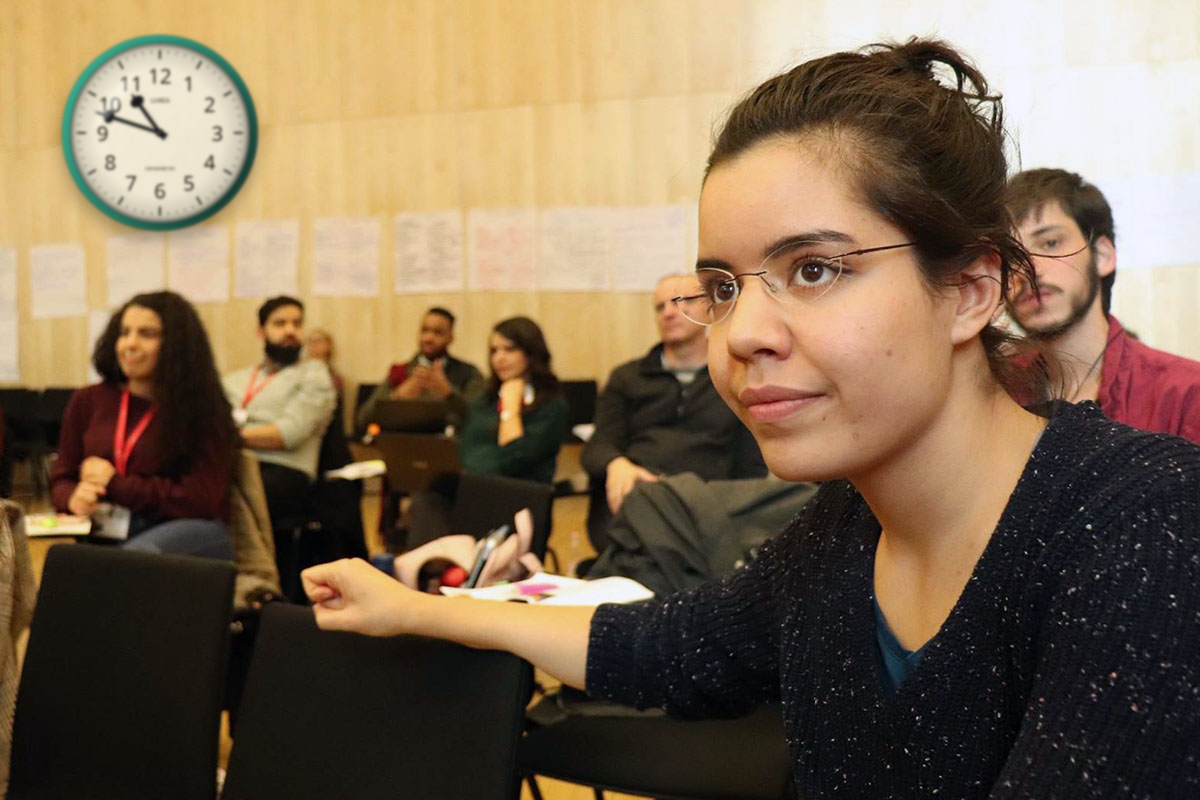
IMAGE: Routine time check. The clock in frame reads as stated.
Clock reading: 10:48
